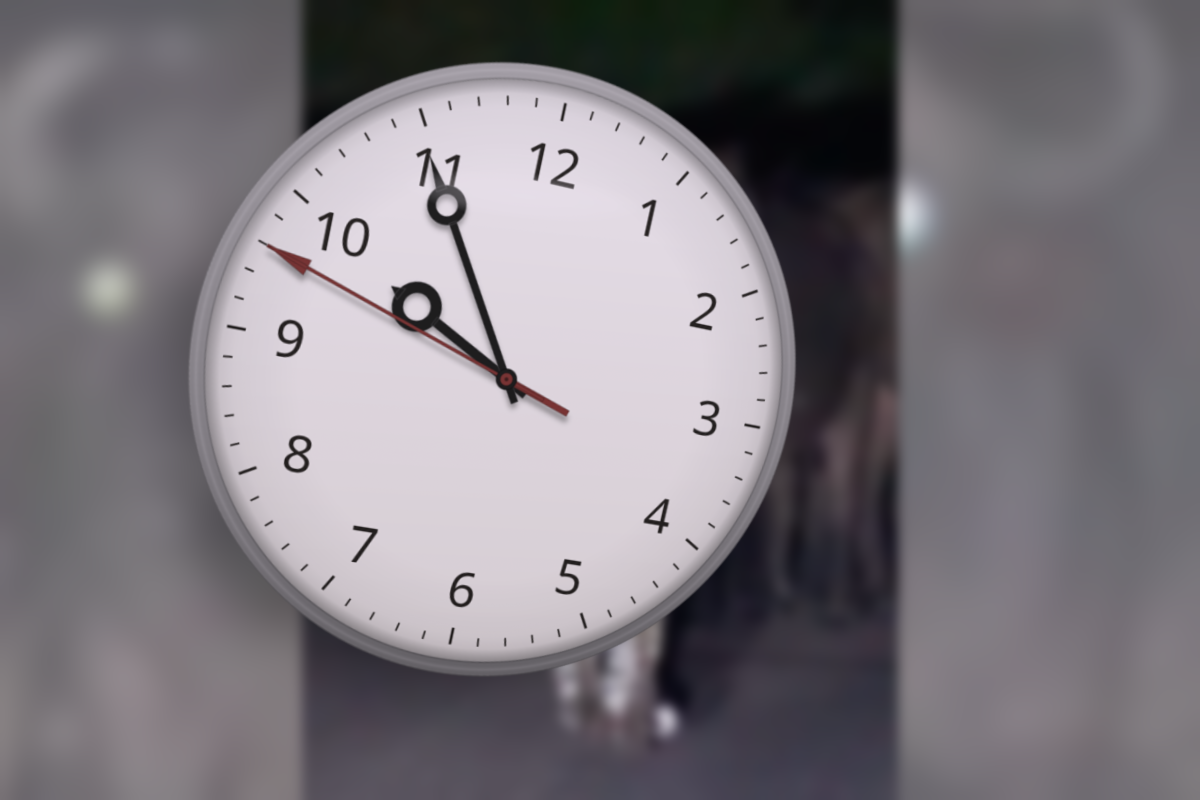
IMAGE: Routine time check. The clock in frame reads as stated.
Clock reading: 9:54:48
